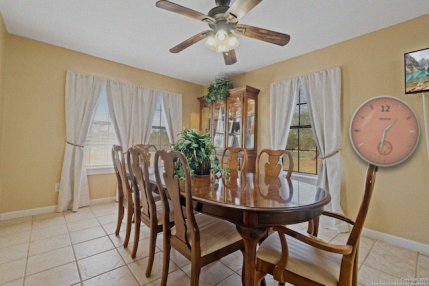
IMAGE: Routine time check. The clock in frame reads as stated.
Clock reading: 1:32
